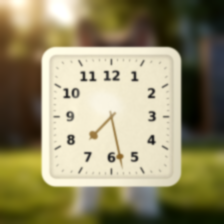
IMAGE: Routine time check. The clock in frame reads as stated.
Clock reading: 7:28
